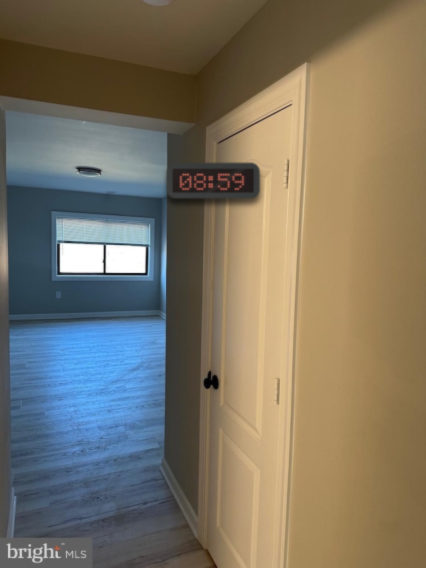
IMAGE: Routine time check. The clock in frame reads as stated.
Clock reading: 8:59
